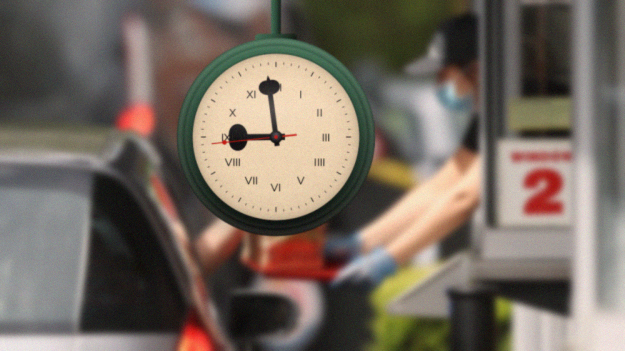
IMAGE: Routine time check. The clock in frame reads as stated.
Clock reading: 8:58:44
